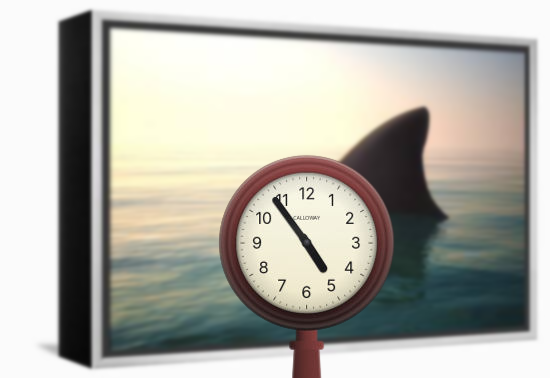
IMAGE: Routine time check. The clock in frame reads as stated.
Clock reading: 4:54
